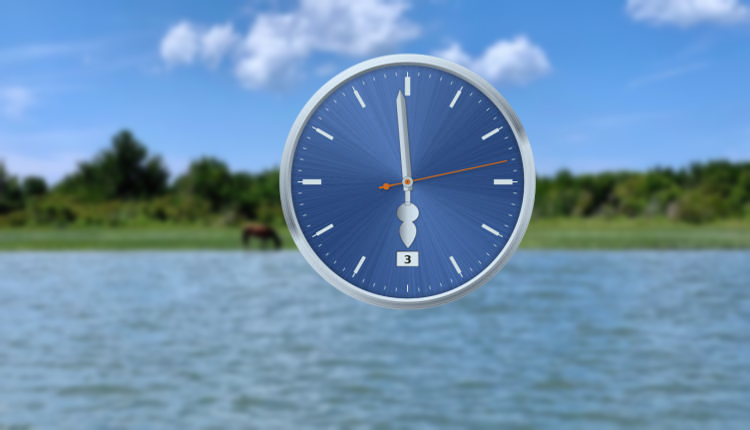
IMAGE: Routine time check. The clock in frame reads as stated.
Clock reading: 5:59:13
